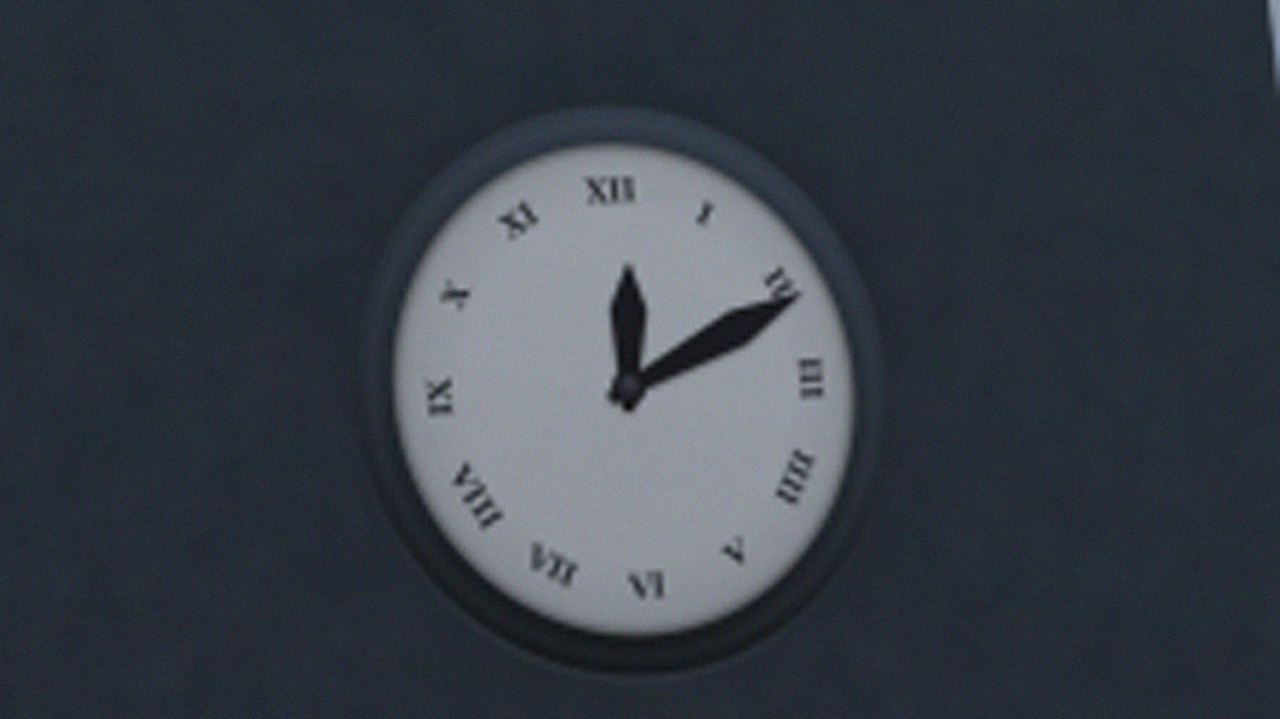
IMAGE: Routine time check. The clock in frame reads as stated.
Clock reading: 12:11
